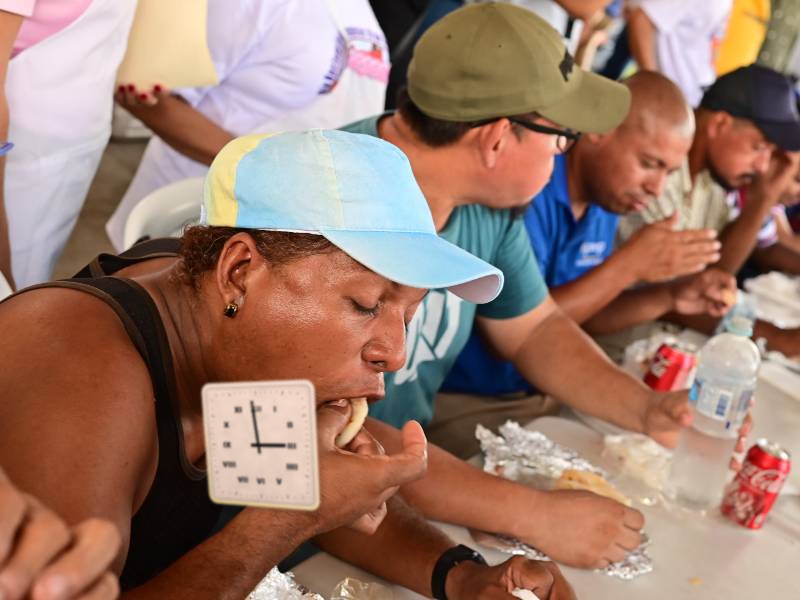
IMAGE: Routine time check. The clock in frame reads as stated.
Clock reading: 2:59
